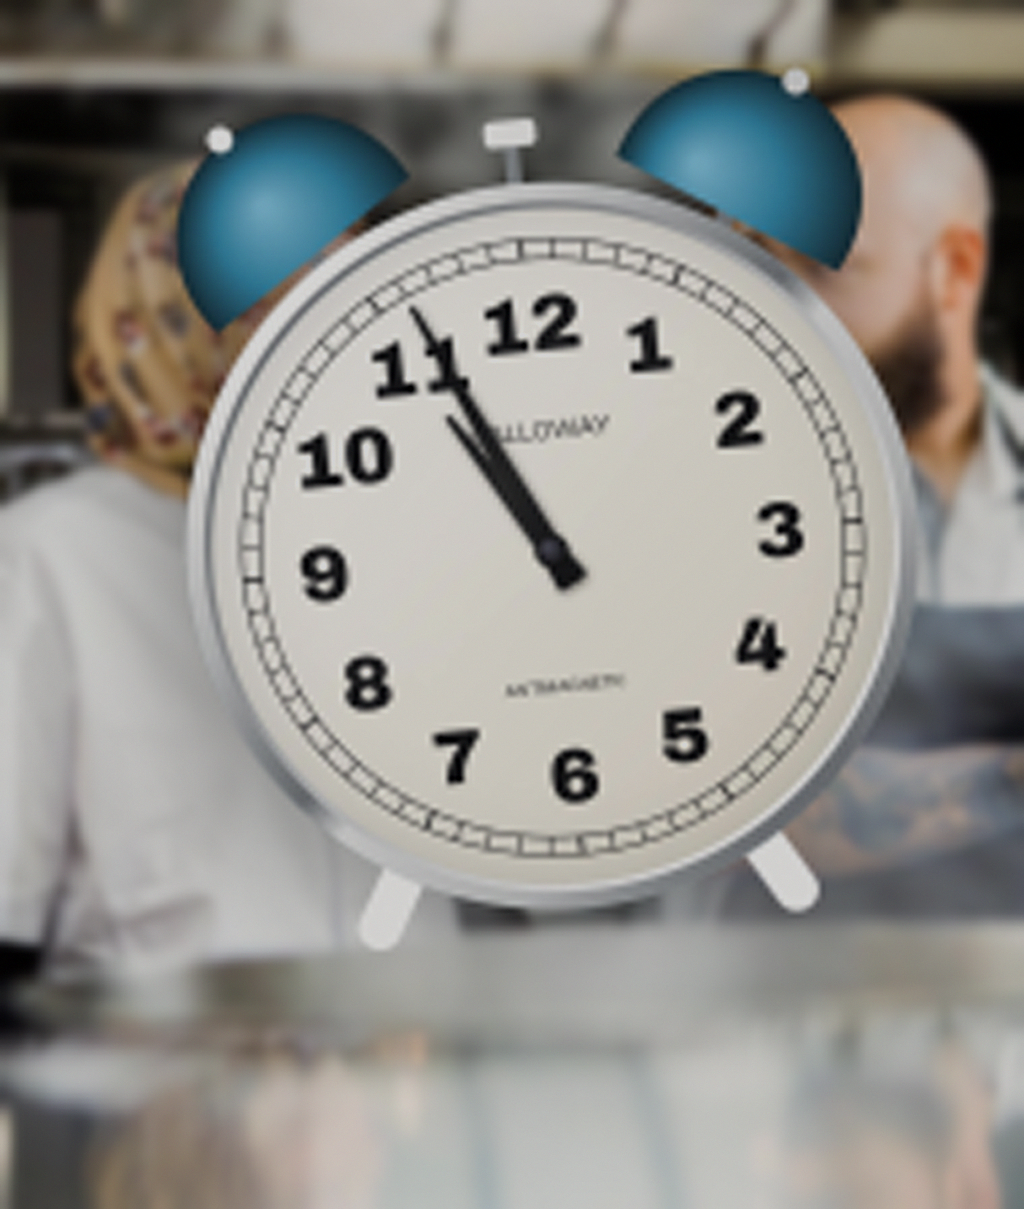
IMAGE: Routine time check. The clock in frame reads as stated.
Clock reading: 10:56
